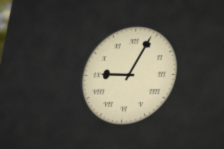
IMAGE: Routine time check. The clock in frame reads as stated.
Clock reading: 9:04
